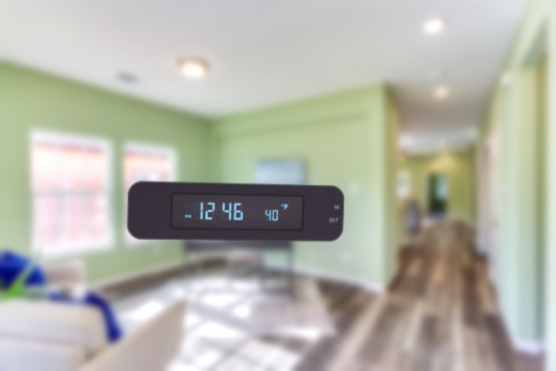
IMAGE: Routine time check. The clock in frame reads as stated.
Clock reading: 12:46
